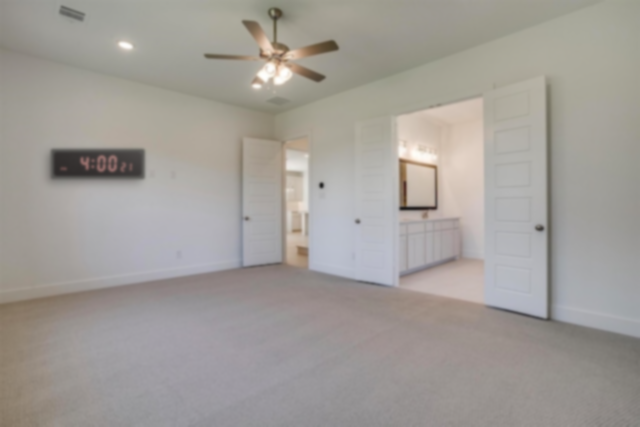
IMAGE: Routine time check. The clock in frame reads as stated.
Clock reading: 4:00
